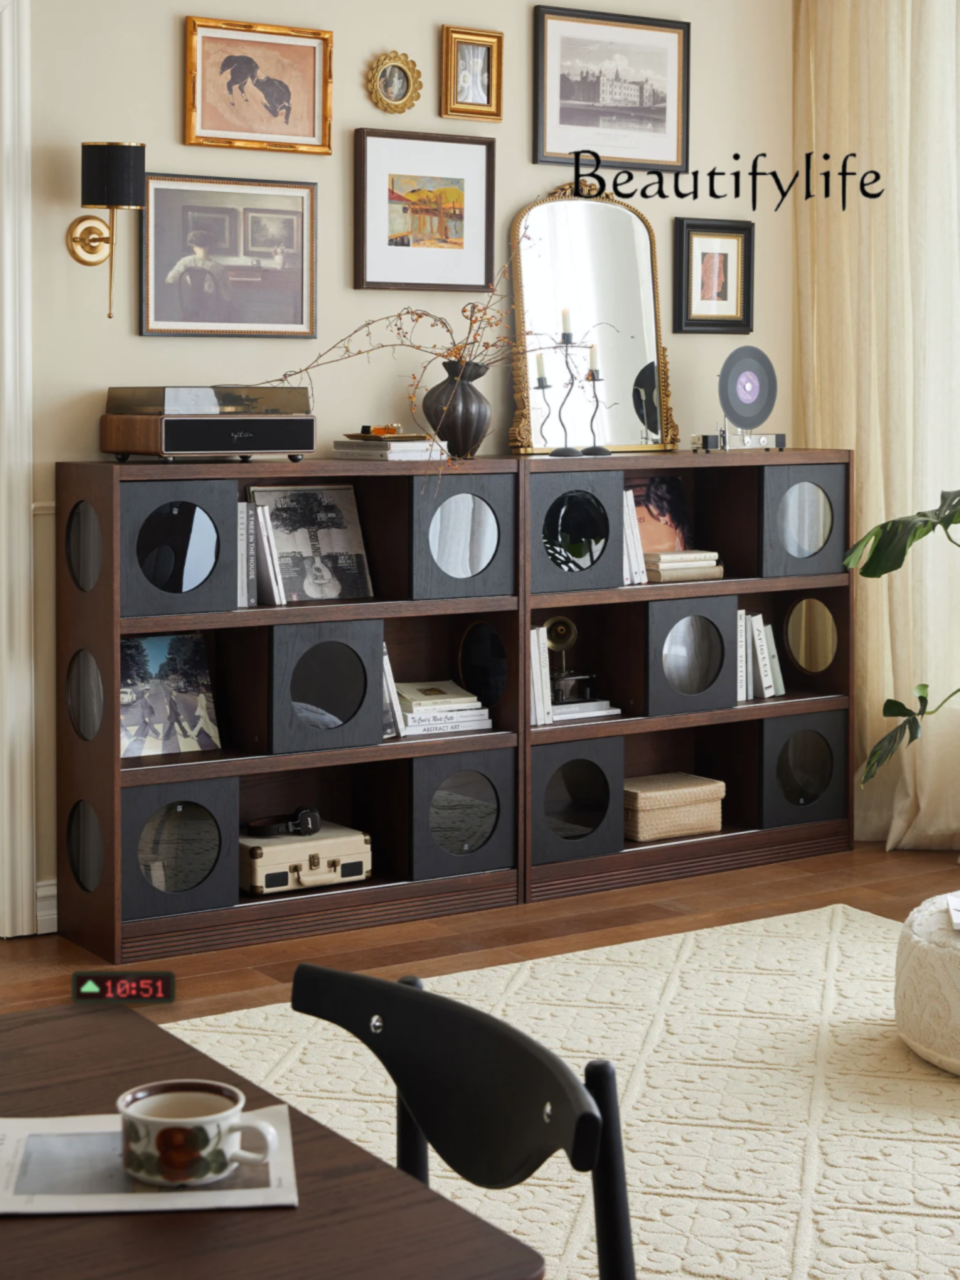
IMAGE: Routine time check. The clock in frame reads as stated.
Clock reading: 10:51
